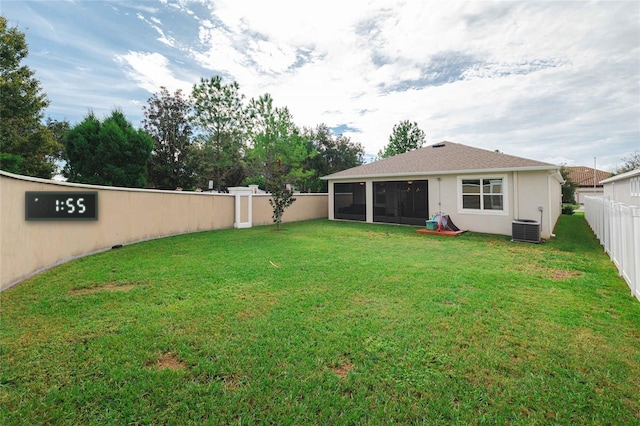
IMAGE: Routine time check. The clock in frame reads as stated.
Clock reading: 1:55
